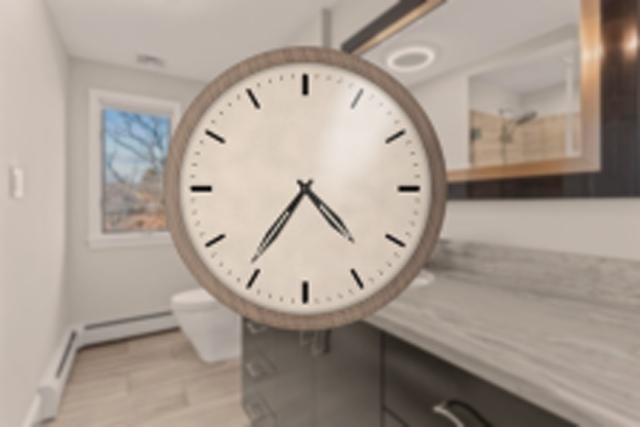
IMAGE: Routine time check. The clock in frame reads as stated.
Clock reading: 4:36
